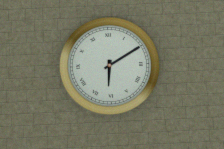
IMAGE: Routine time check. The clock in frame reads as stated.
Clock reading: 6:10
